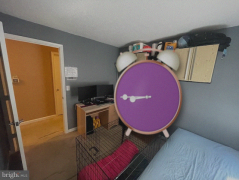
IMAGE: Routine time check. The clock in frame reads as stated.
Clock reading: 8:45
